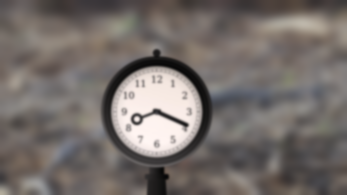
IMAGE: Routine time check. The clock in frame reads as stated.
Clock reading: 8:19
